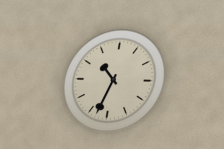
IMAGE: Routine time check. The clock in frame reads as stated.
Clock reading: 10:33
